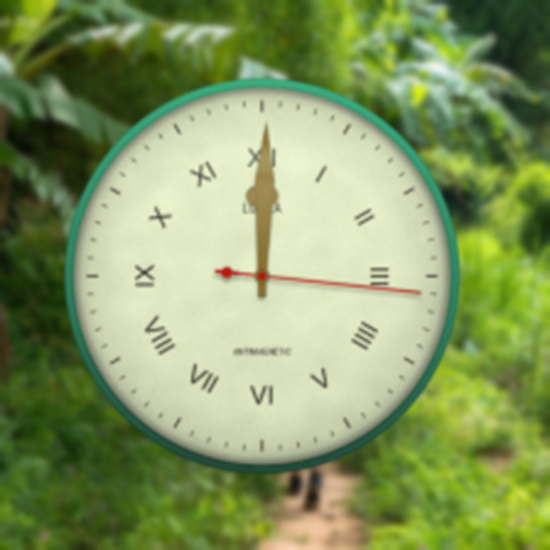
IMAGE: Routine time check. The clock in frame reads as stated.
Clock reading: 12:00:16
